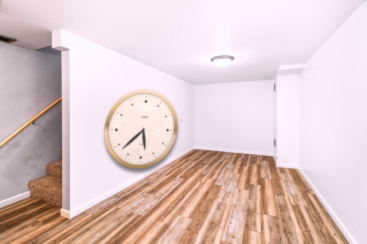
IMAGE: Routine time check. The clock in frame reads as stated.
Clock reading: 5:38
